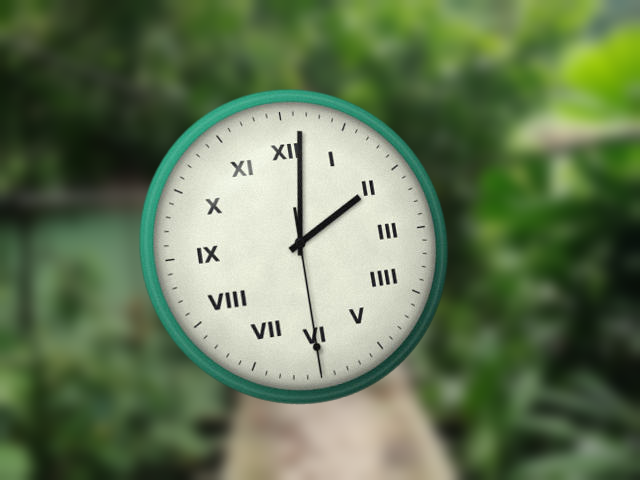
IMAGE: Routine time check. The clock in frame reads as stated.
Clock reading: 2:01:30
